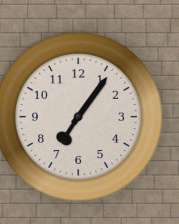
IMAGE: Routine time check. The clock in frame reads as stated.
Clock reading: 7:06
